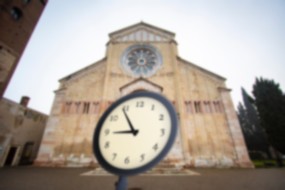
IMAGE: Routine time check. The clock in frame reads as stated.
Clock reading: 8:54
